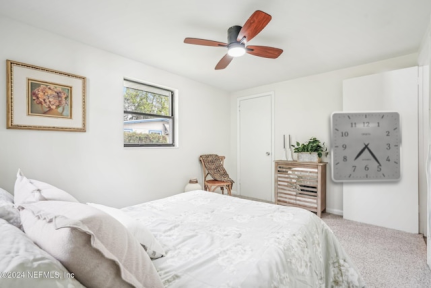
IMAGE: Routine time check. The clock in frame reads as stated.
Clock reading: 7:24
